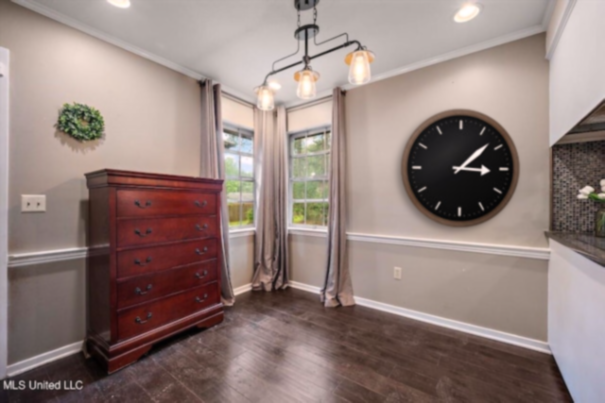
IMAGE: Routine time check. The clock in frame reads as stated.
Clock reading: 3:08
